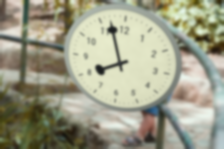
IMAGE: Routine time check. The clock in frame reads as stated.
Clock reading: 7:57
